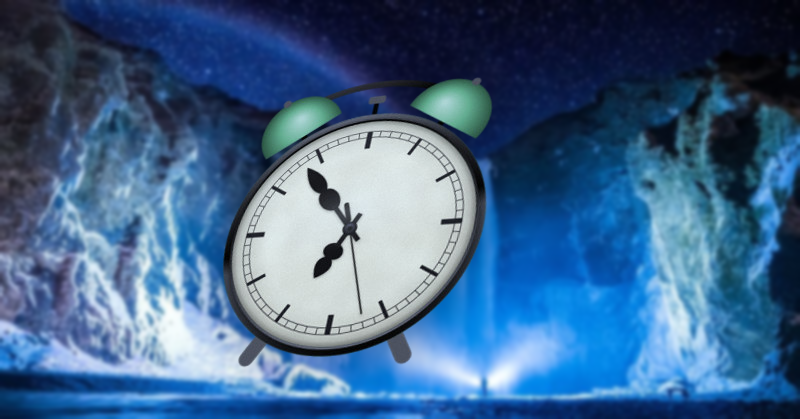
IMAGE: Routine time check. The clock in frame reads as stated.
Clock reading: 6:53:27
